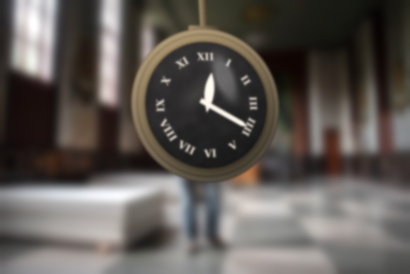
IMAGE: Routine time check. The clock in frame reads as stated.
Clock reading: 12:20
